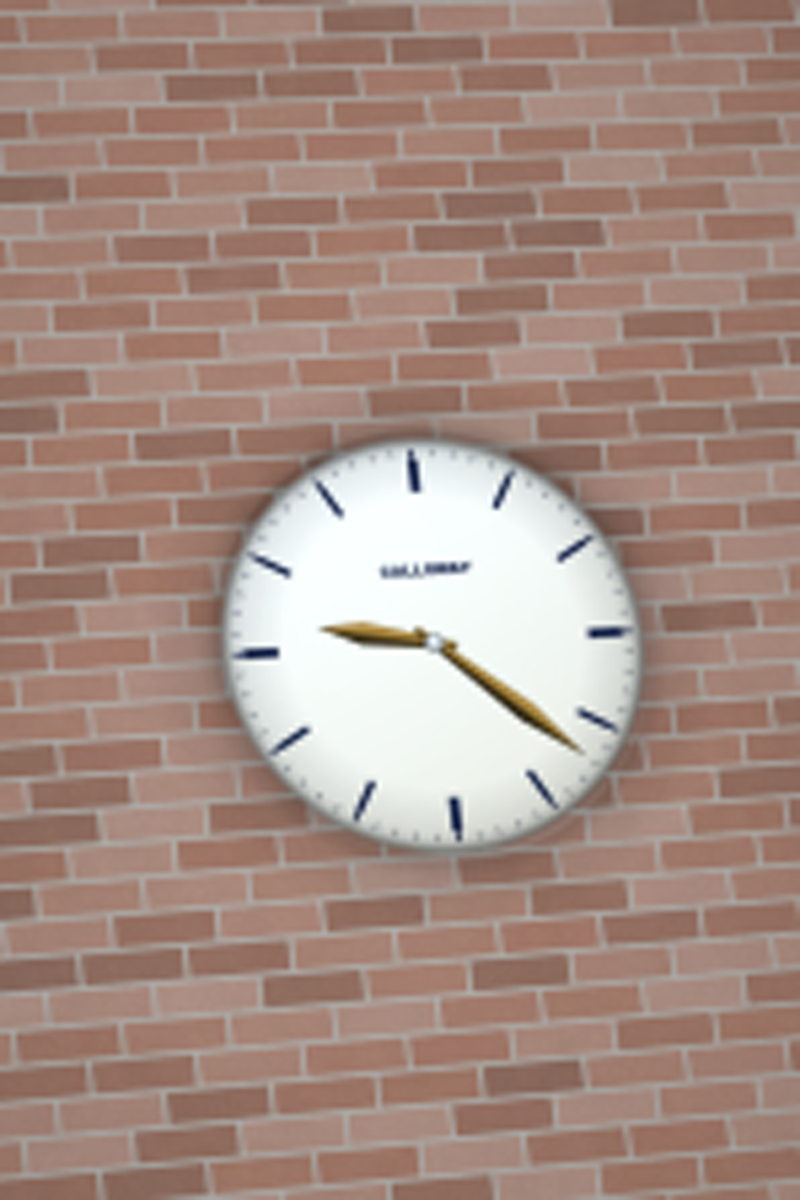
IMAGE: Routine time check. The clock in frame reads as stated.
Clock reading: 9:22
